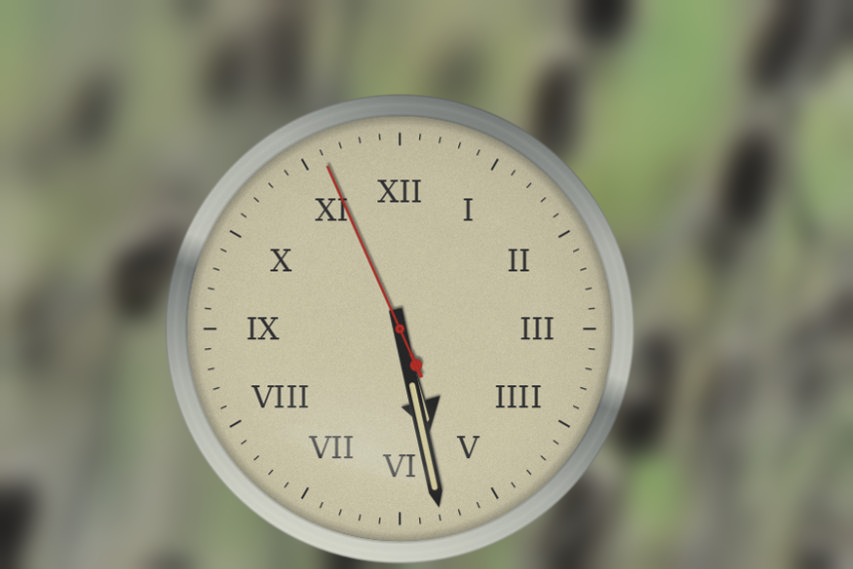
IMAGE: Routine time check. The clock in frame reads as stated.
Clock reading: 5:27:56
